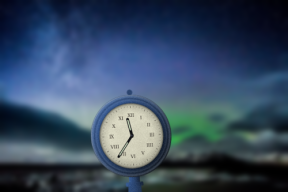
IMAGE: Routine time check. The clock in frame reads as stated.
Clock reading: 11:36
